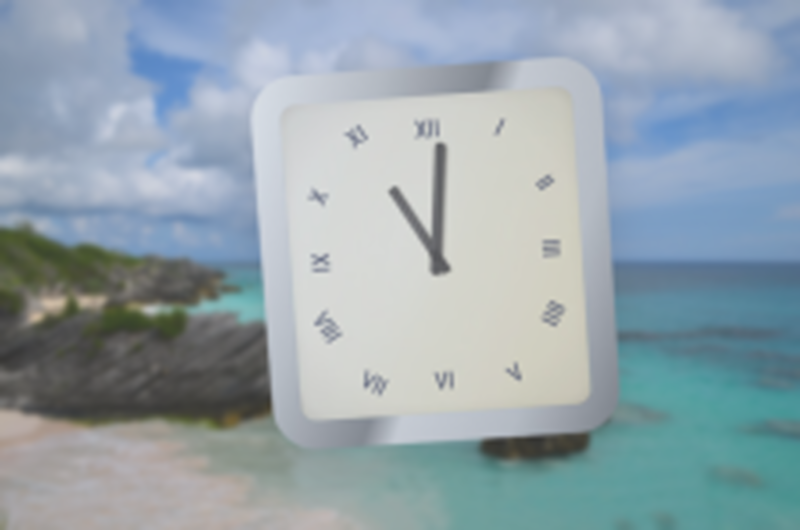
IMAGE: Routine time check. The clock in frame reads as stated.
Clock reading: 11:01
